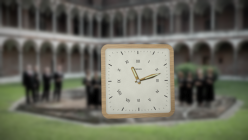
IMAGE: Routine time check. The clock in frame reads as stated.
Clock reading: 11:12
